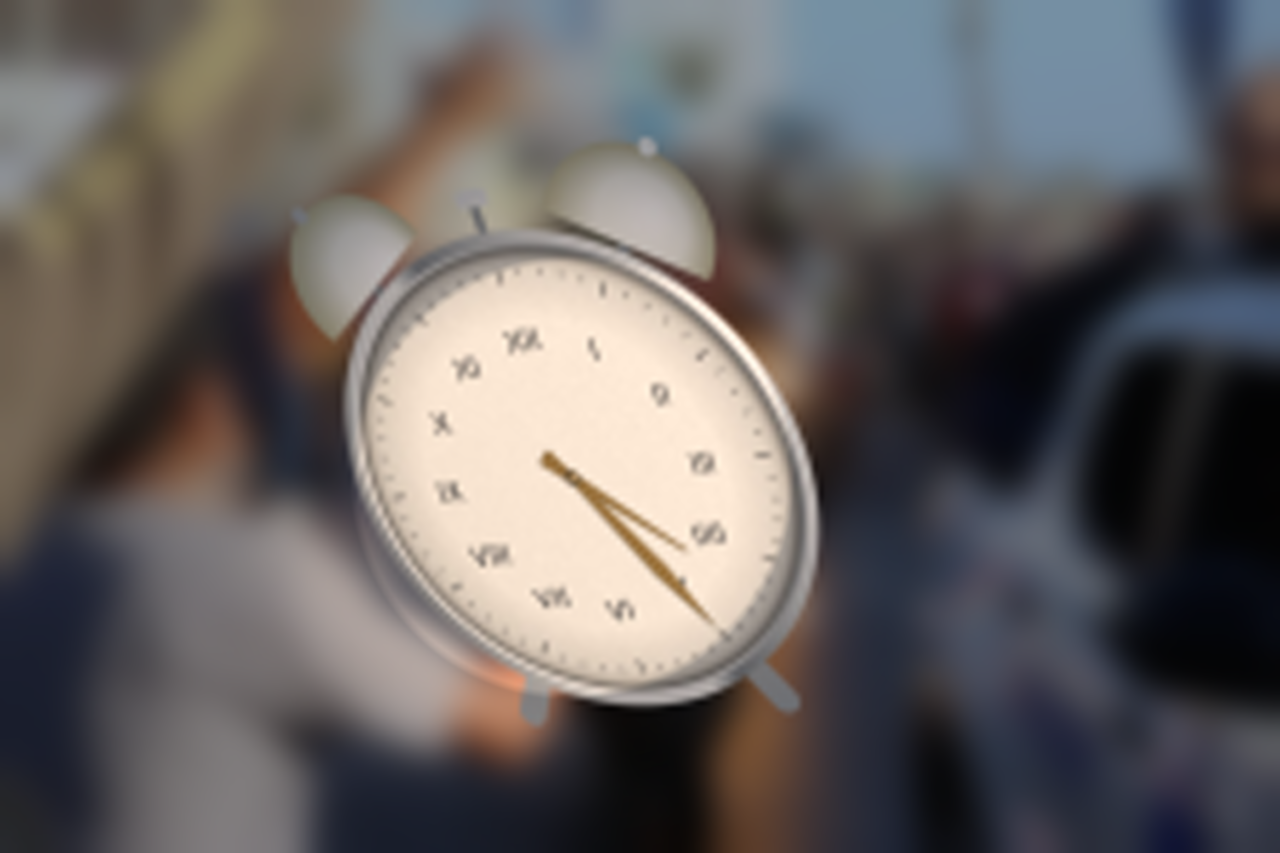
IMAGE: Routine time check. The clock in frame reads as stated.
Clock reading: 4:25
